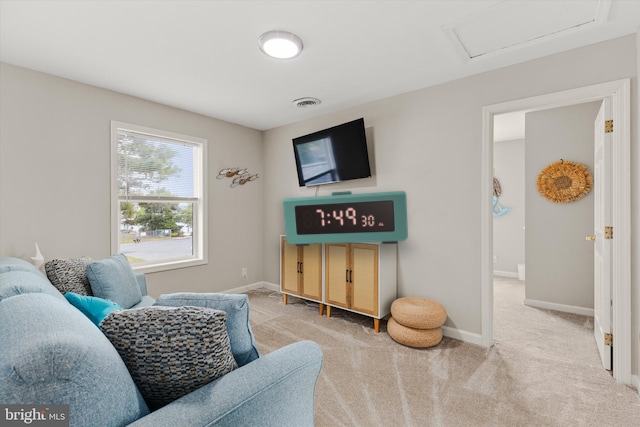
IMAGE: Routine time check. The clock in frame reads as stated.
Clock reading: 7:49:30
